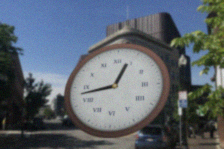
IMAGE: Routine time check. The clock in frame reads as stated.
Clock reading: 12:43
